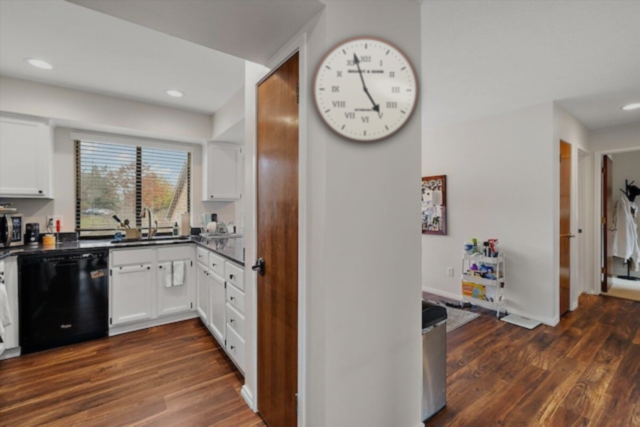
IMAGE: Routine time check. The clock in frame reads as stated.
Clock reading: 4:57
